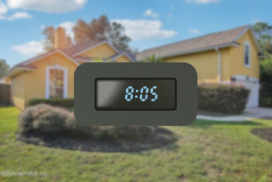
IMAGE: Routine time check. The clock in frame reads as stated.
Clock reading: 8:05
